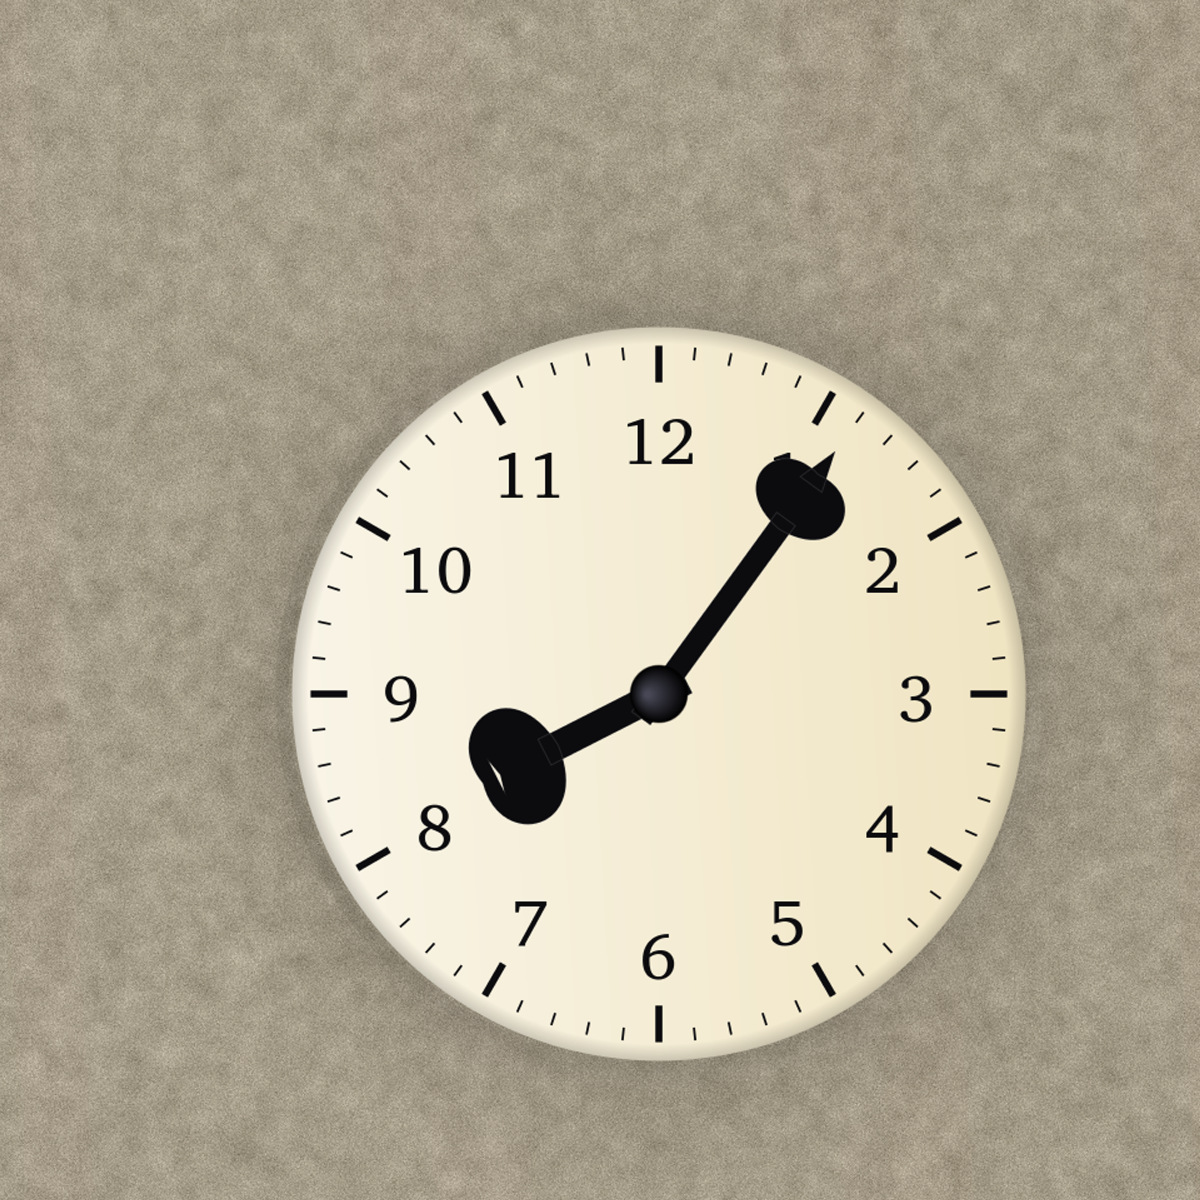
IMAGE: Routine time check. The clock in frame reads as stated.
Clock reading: 8:06
